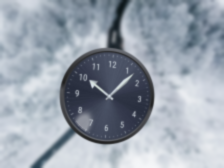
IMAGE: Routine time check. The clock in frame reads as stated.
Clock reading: 10:07
